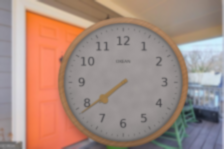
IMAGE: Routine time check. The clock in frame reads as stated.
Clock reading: 7:39
